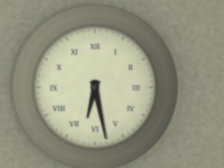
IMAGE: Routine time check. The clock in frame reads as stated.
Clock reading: 6:28
